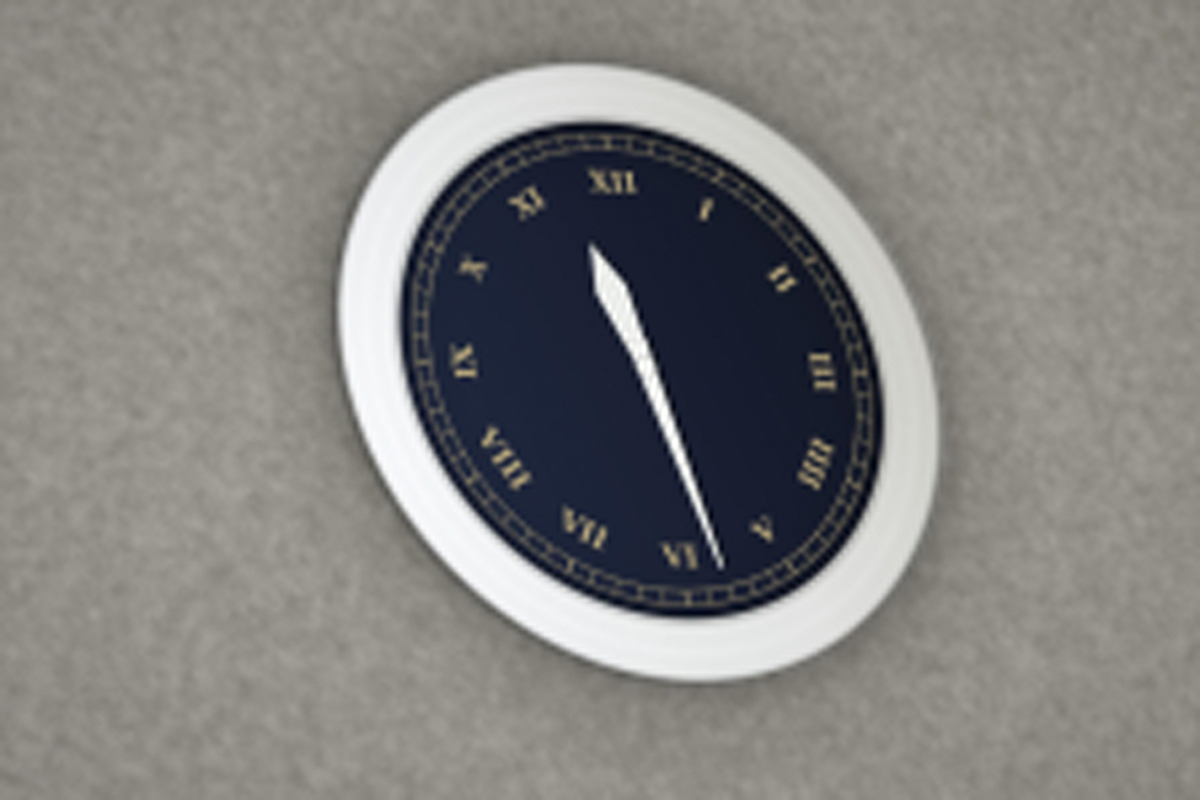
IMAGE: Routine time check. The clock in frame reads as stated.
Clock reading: 11:28
